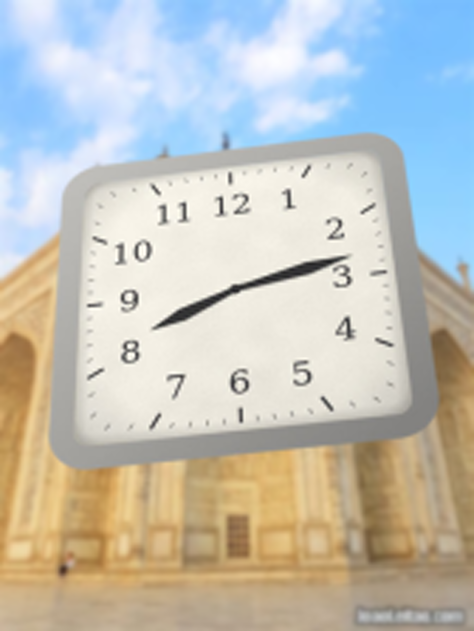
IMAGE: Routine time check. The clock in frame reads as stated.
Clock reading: 8:13
